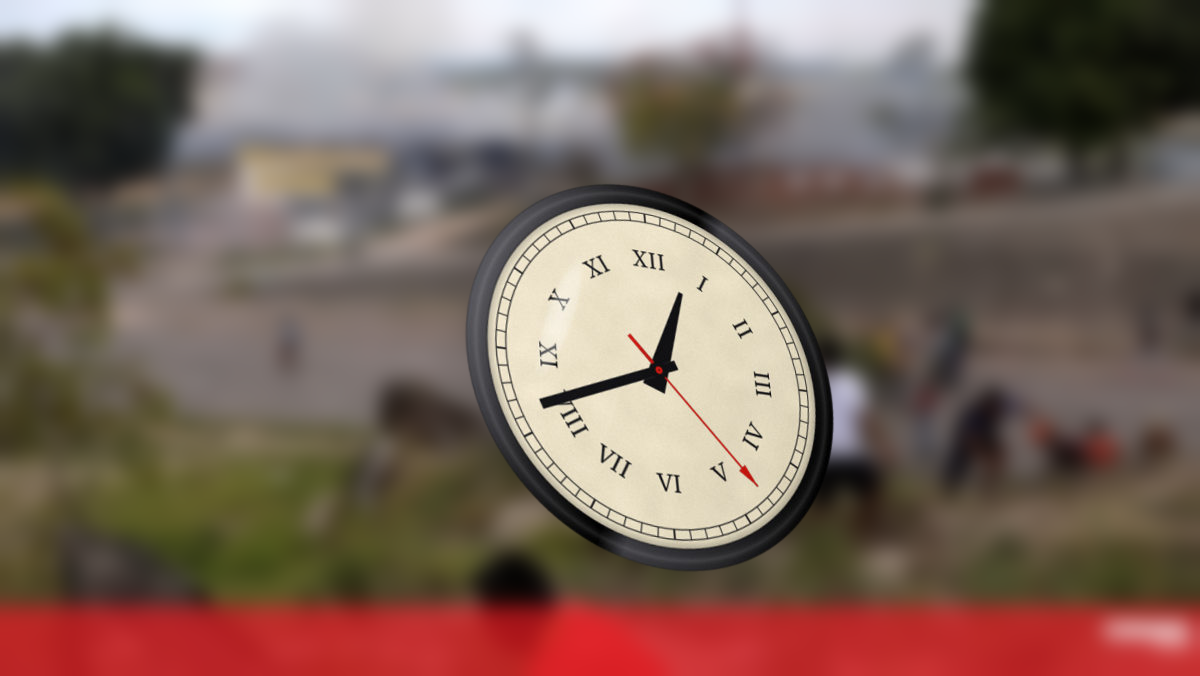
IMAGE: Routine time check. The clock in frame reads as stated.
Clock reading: 12:41:23
